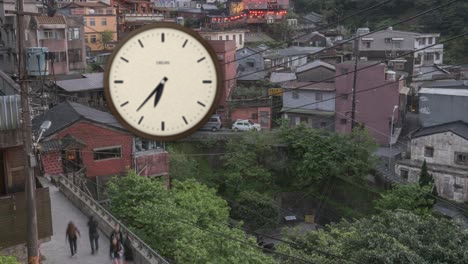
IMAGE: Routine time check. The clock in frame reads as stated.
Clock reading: 6:37
